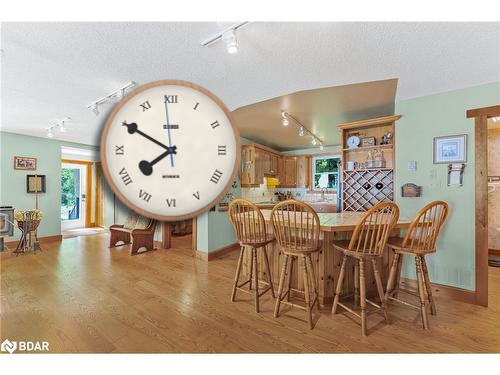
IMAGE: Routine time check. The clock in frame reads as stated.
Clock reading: 7:49:59
